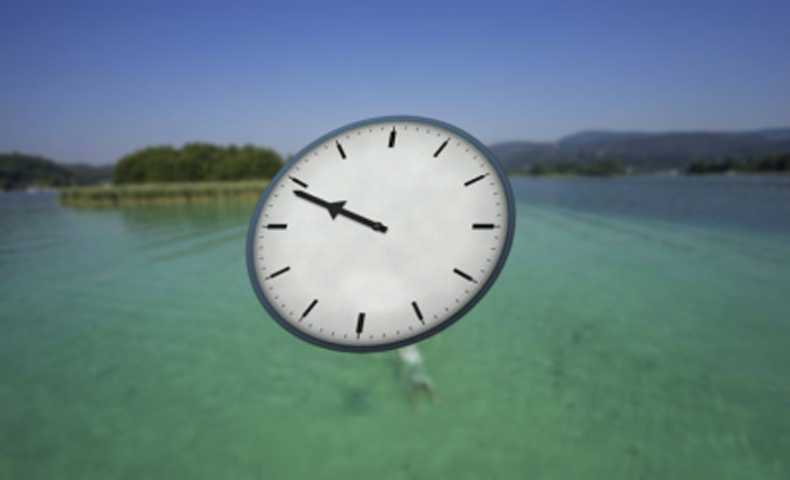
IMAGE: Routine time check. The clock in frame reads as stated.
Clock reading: 9:49
